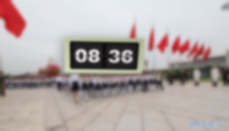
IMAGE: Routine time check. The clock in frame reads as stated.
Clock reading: 8:36
